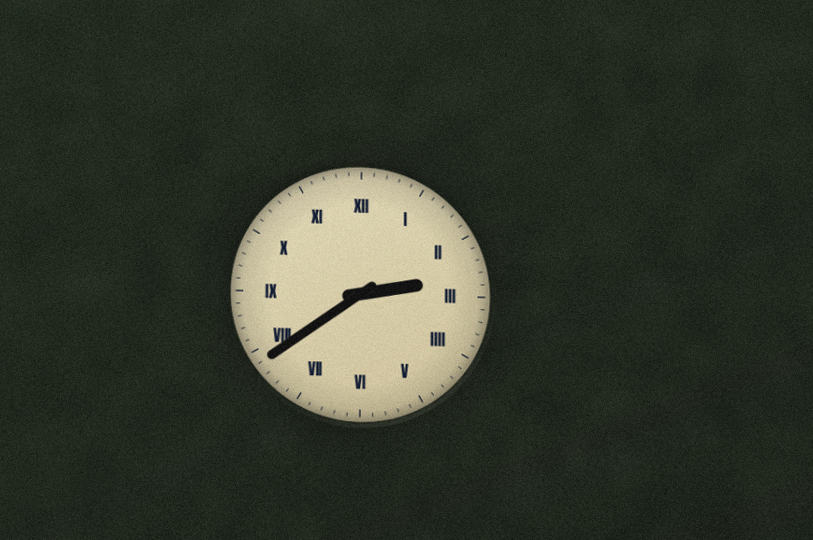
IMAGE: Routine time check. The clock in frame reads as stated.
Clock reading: 2:39
